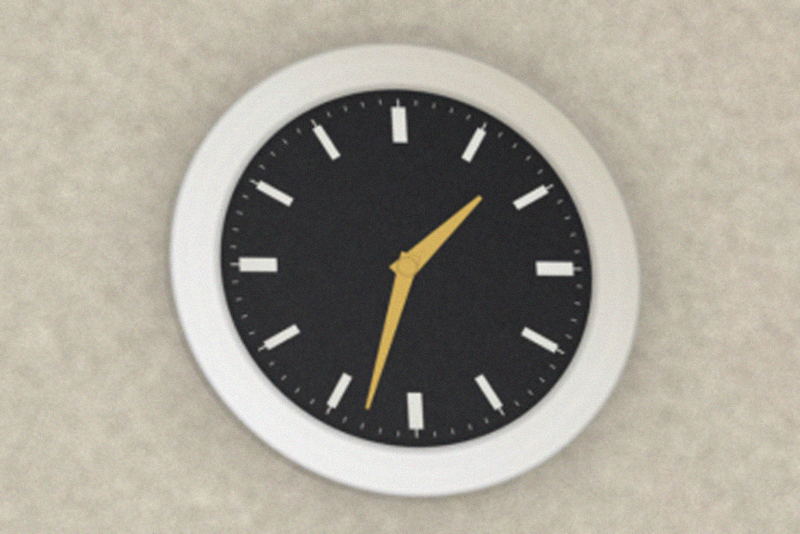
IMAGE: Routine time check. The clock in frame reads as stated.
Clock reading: 1:33
